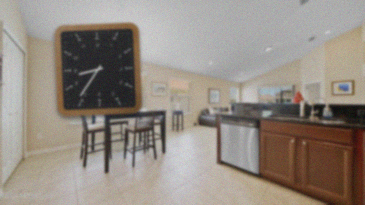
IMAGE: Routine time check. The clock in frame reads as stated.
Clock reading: 8:36
